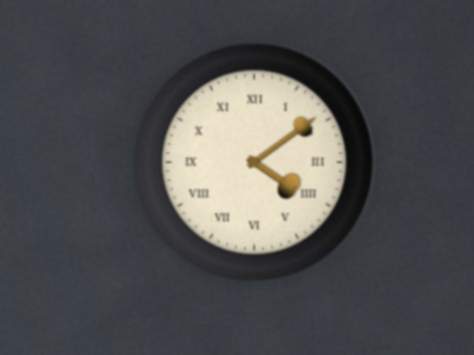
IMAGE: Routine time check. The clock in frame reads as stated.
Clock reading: 4:09
